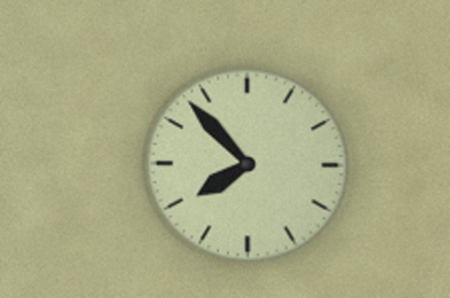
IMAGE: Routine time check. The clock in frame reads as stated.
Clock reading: 7:53
